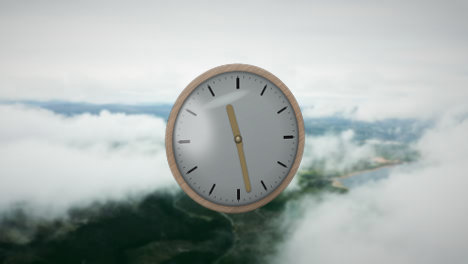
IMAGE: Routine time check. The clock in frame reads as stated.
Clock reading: 11:28
